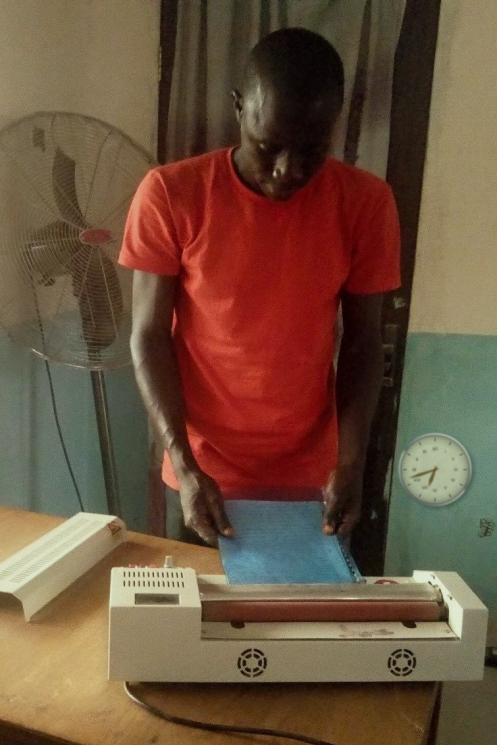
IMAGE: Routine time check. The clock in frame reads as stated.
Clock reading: 6:42
